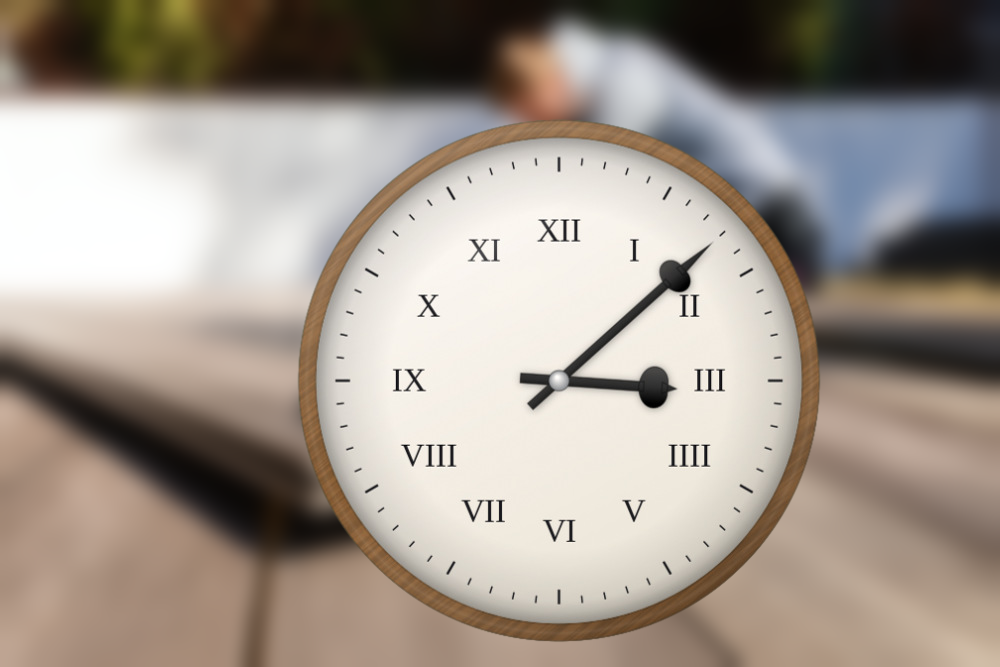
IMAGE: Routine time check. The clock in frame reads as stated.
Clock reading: 3:08
